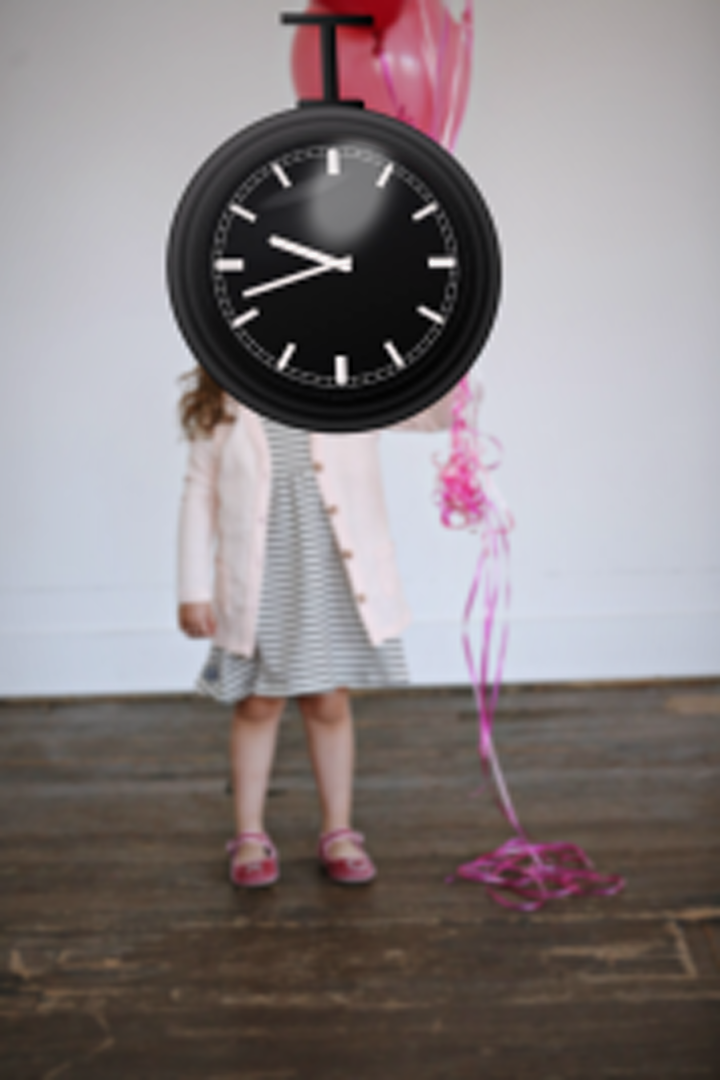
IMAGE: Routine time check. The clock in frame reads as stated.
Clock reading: 9:42
